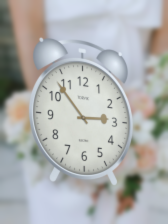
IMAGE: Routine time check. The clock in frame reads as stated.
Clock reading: 2:53
